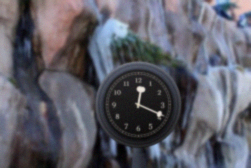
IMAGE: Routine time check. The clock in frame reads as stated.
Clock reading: 12:19
